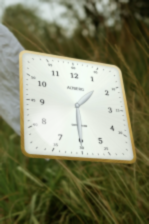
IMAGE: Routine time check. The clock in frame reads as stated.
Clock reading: 1:30
